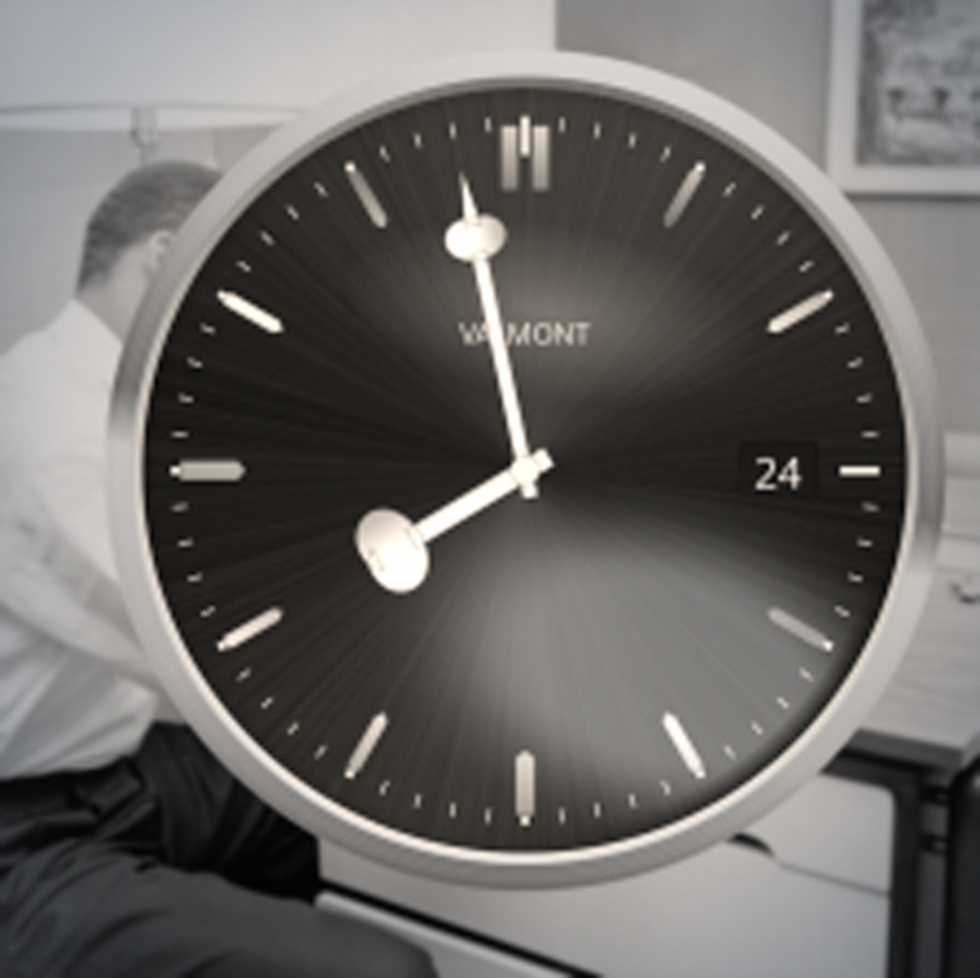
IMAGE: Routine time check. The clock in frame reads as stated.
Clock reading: 7:58
